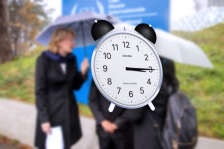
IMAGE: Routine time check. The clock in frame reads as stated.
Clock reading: 3:15
